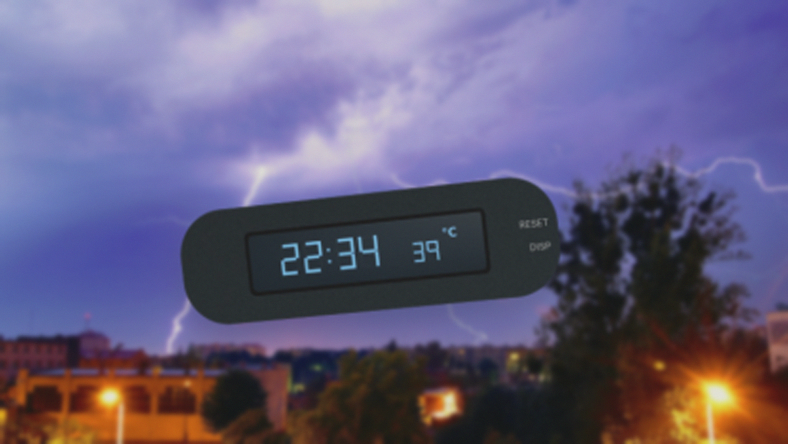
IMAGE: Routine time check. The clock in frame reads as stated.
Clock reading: 22:34
